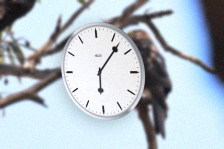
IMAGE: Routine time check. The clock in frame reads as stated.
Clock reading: 6:07
